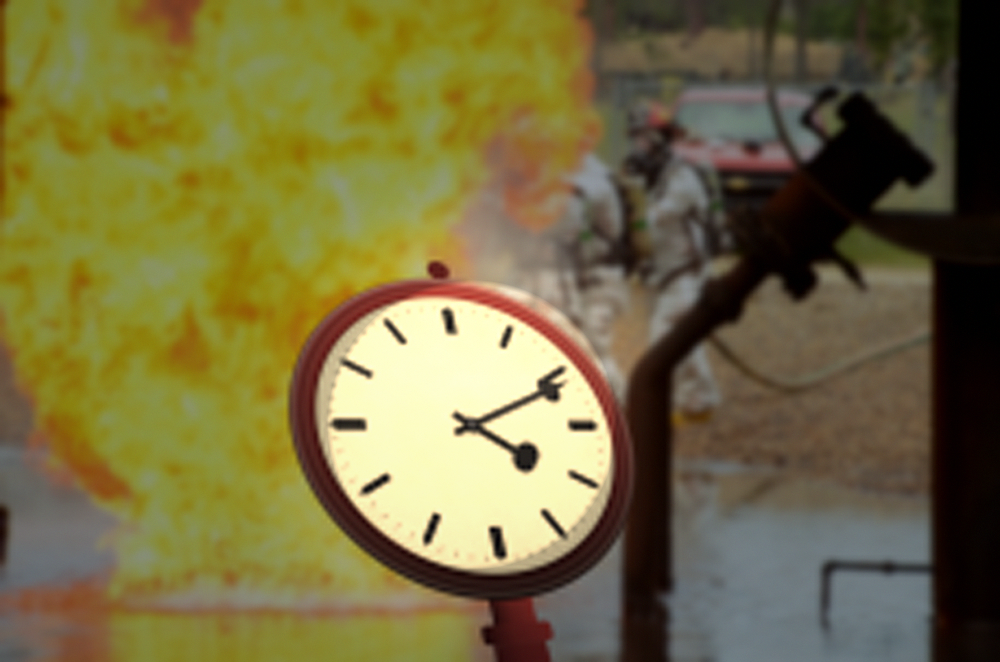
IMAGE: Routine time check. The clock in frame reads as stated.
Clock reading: 4:11
